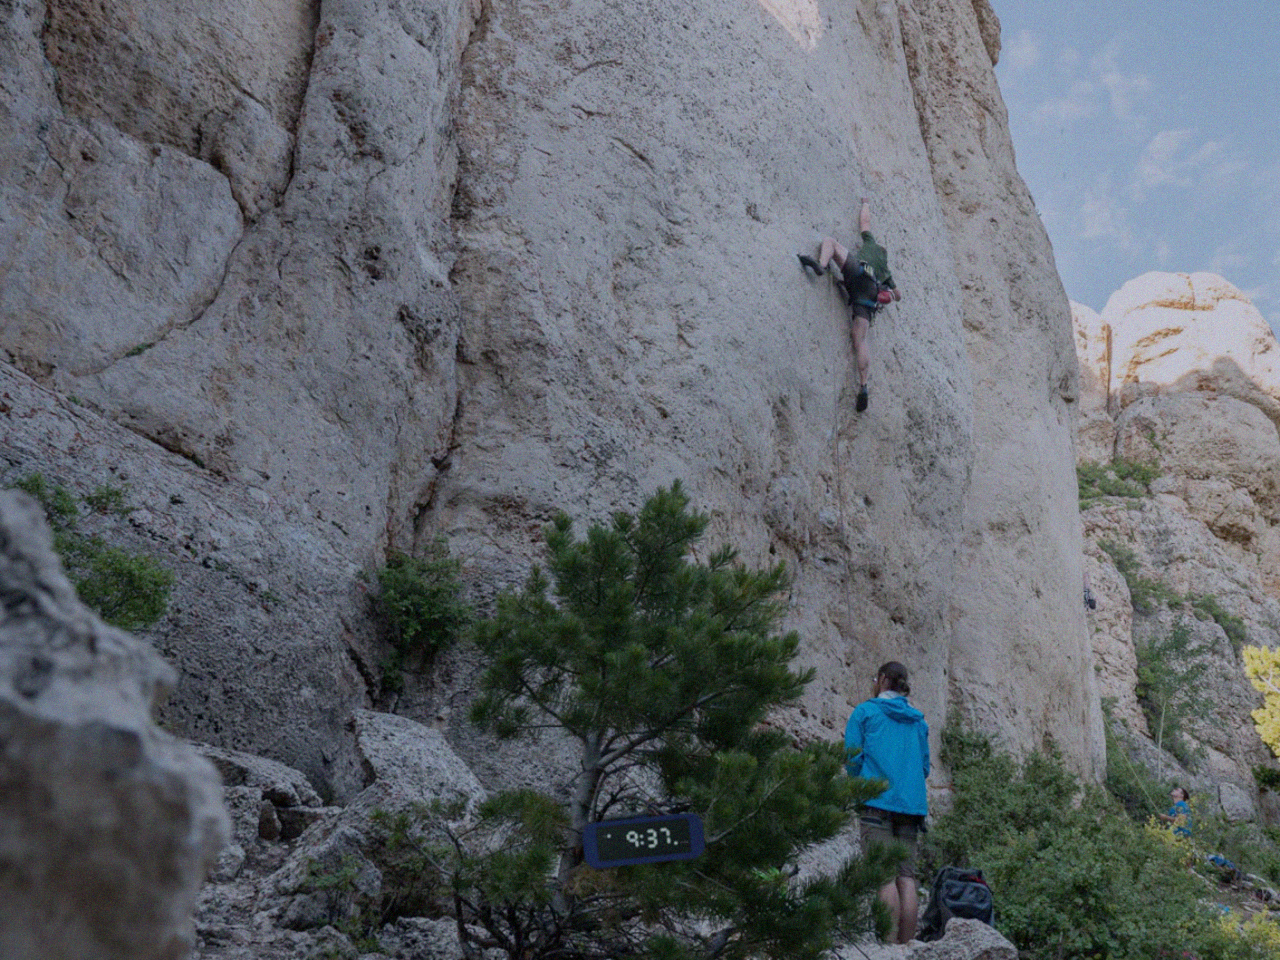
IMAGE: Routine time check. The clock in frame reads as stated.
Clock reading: 9:37
